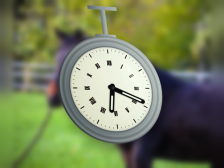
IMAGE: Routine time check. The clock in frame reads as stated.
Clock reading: 6:19
